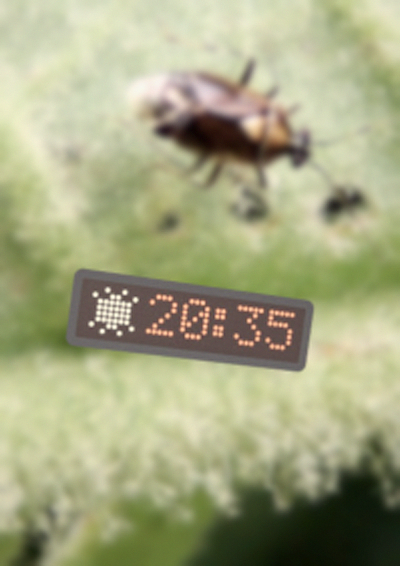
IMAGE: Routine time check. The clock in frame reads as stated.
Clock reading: 20:35
